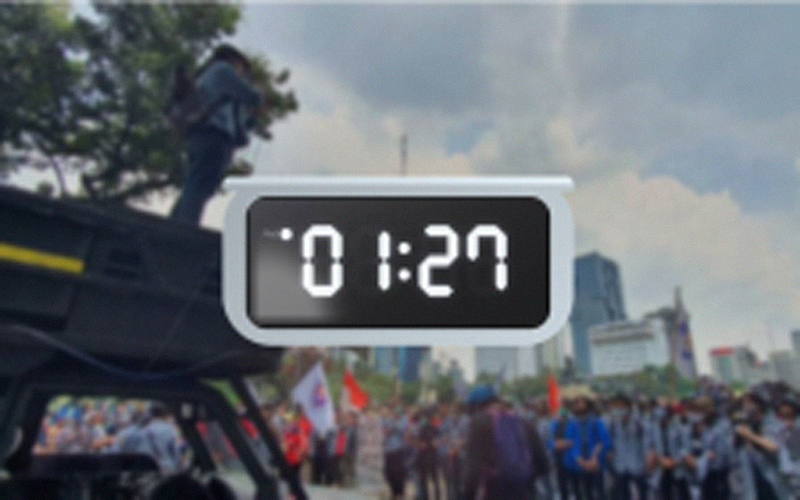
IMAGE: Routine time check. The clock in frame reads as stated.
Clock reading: 1:27
